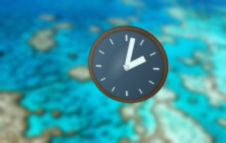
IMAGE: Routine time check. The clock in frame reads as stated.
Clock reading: 2:02
